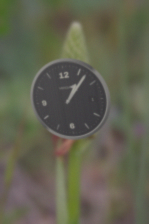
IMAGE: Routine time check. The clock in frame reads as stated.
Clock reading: 1:07
